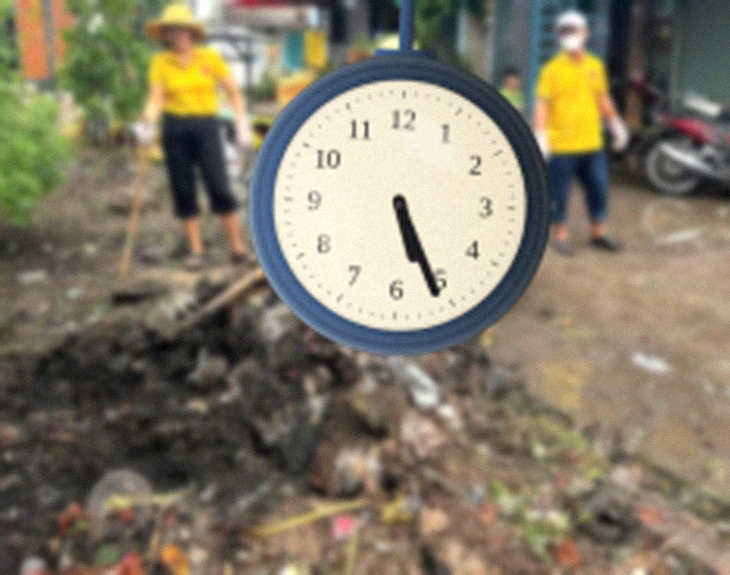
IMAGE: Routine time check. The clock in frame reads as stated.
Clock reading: 5:26
